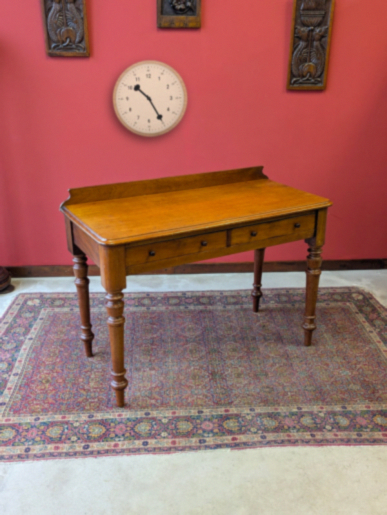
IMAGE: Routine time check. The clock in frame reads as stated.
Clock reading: 10:25
